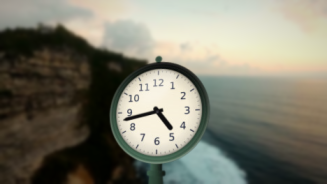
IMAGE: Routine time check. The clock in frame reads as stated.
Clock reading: 4:43
